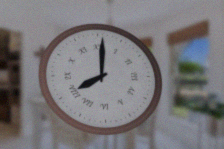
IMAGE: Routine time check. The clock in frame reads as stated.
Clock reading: 8:01
